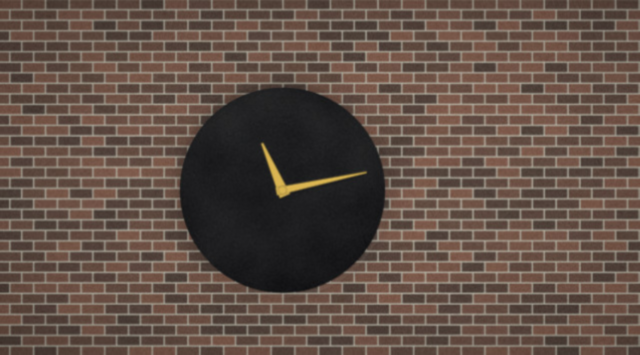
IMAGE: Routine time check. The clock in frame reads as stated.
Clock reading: 11:13
